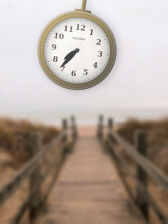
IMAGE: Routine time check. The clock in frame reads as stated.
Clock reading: 7:36
